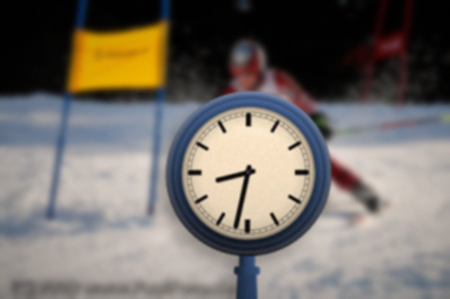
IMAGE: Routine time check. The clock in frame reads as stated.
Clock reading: 8:32
